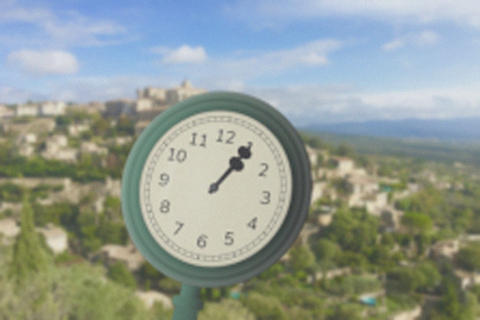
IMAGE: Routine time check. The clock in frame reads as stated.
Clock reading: 1:05
